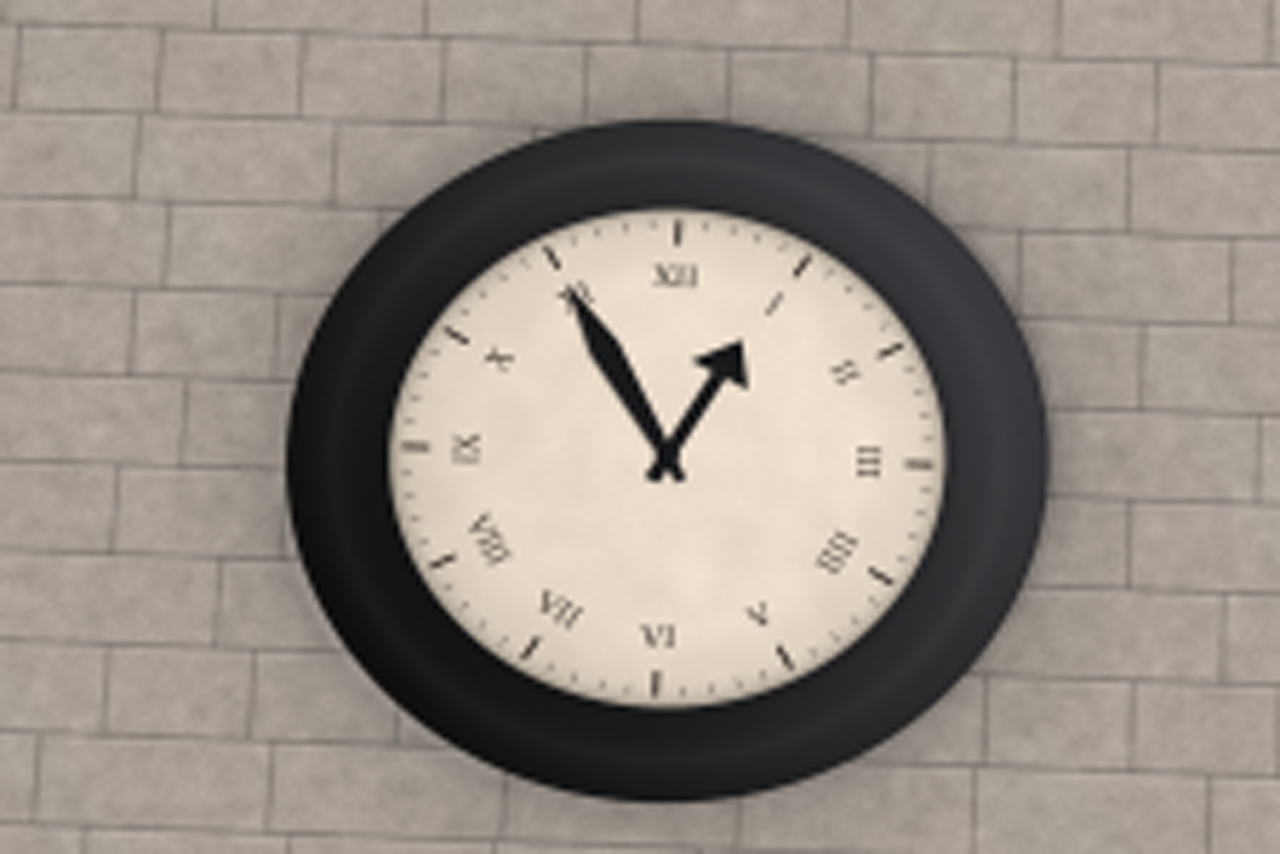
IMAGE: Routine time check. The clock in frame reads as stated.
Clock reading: 12:55
